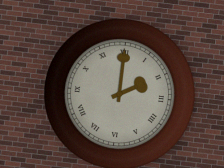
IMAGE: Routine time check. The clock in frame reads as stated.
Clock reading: 2:00
